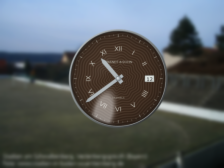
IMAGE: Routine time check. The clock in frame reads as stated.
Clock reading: 10:39
